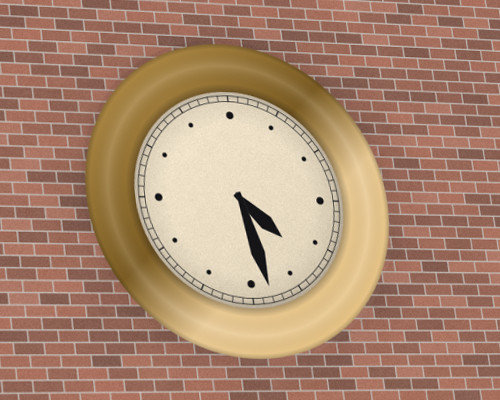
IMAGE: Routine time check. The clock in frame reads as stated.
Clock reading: 4:28
